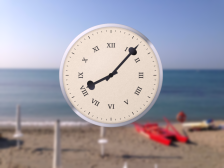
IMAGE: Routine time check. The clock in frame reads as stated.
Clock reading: 8:07
